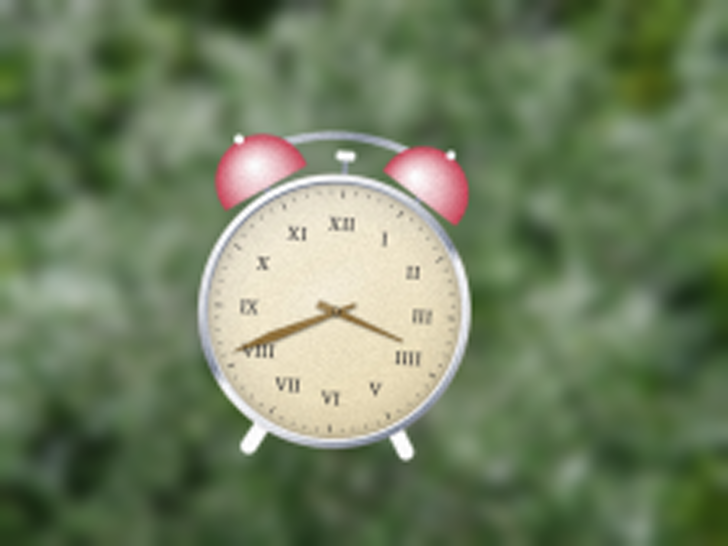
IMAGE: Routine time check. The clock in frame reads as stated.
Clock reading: 3:41
